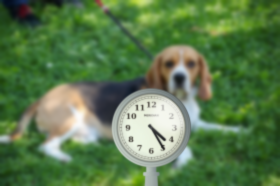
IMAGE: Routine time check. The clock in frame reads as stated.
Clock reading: 4:25
